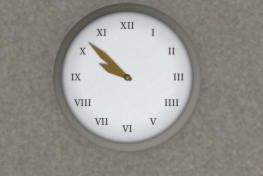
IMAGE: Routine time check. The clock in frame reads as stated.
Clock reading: 9:52
